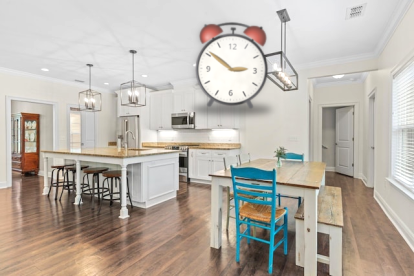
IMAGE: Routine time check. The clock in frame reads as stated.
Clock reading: 2:51
